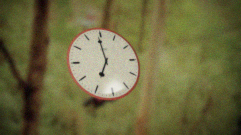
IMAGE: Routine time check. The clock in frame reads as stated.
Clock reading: 6:59
